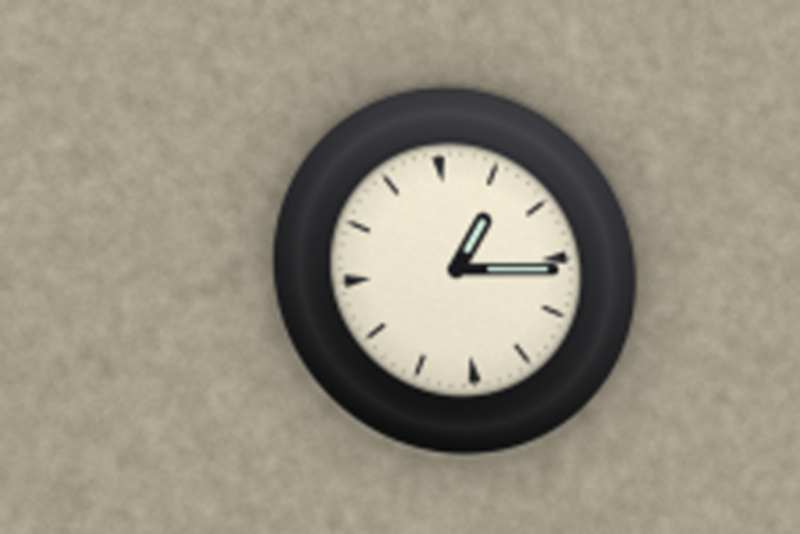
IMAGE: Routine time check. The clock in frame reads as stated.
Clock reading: 1:16
